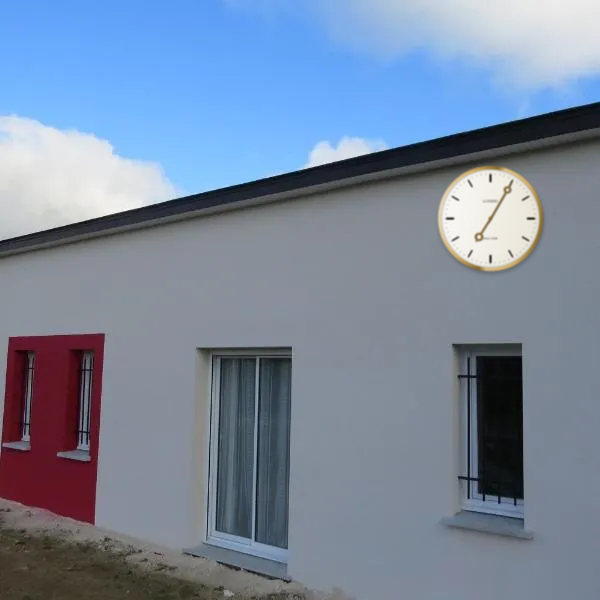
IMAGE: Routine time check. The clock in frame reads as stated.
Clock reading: 7:05
